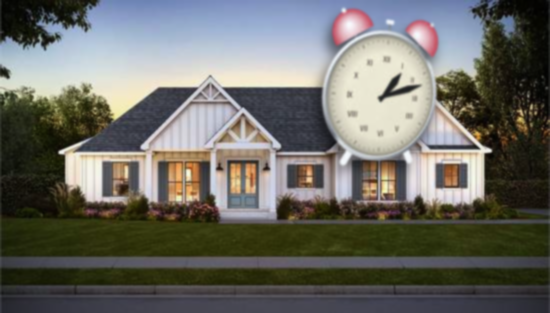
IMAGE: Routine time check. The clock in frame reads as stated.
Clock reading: 1:12
